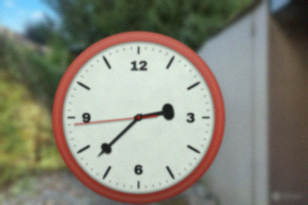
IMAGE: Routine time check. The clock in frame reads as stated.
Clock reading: 2:37:44
